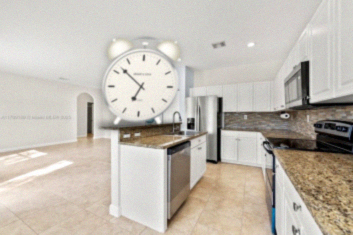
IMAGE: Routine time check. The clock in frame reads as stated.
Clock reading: 6:52
